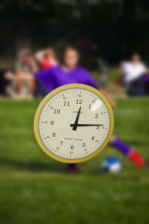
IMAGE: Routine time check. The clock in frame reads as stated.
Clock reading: 12:14
